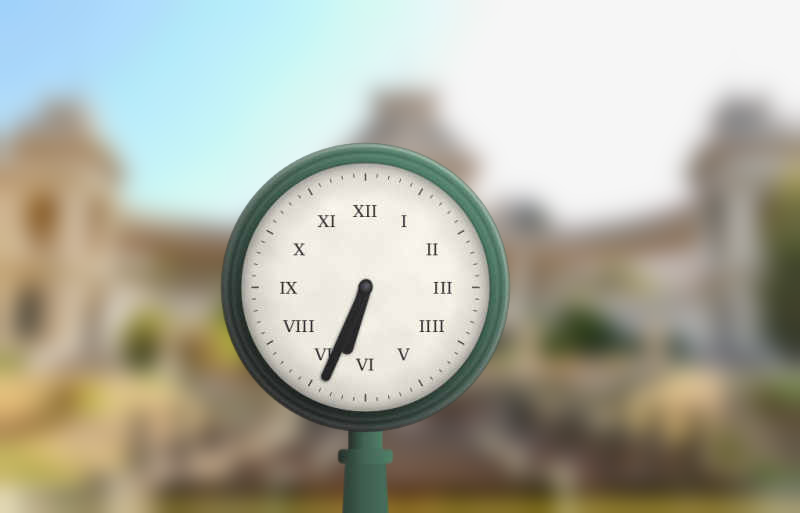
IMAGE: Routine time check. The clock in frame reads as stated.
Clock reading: 6:34
